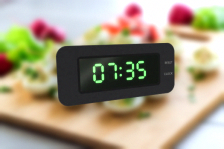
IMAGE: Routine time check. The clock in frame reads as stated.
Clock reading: 7:35
